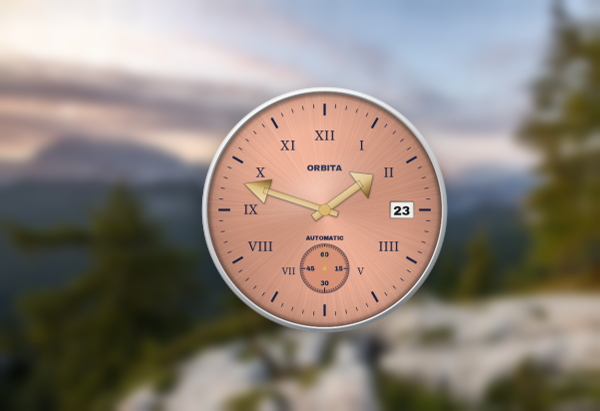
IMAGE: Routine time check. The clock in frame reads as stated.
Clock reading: 1:48
